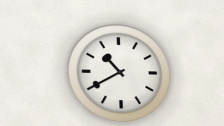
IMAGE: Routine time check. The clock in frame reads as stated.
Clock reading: 10:40
